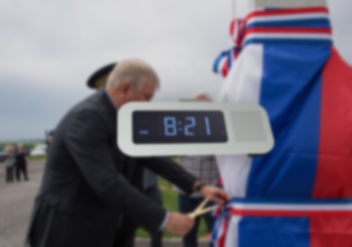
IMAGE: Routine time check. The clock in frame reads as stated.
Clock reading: 8:21
